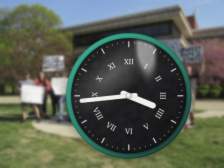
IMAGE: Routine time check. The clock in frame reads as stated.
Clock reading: 3:44
